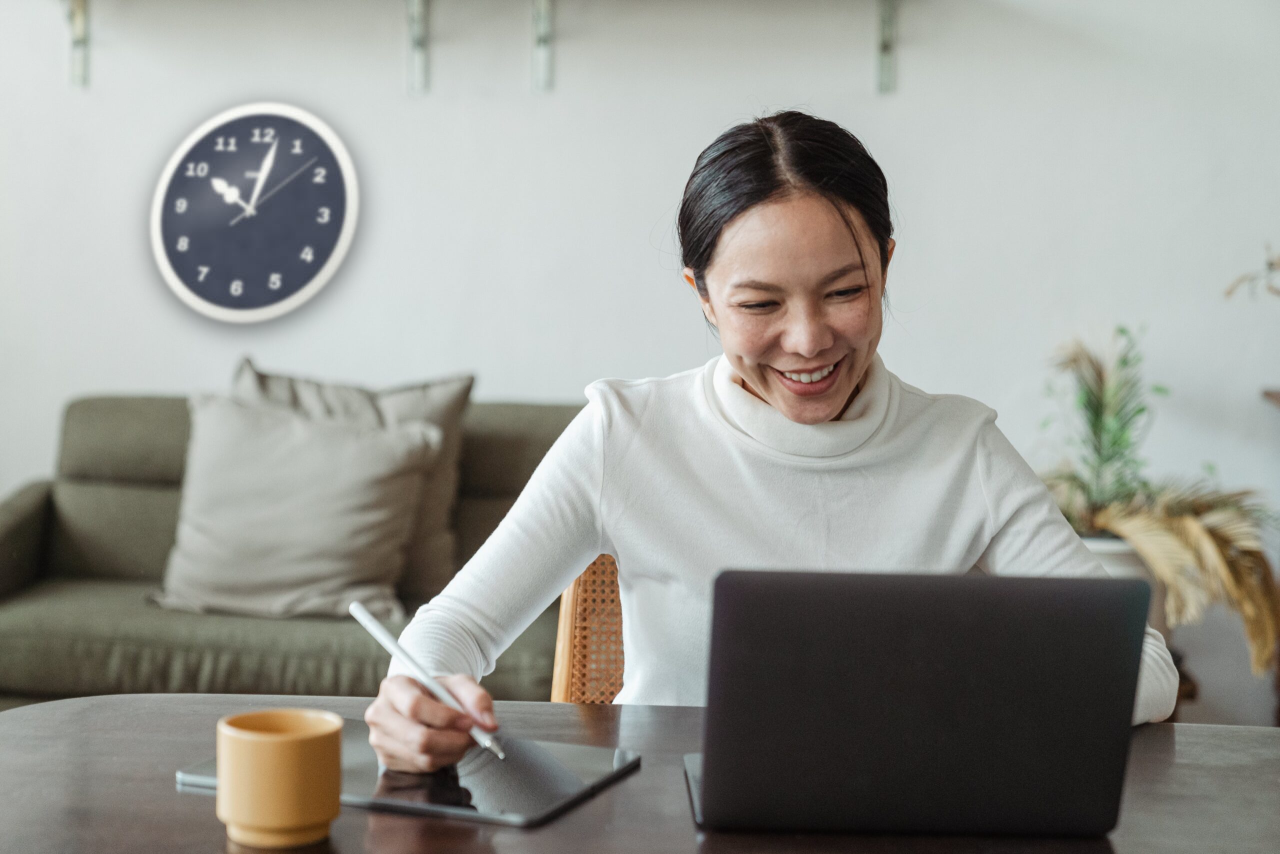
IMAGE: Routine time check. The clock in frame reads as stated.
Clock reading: 10:02:08
